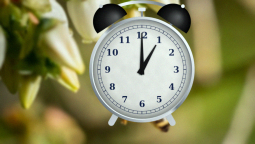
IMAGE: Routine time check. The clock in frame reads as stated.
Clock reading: 1:00
